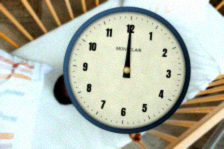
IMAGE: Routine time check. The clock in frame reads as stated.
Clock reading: 12:00
